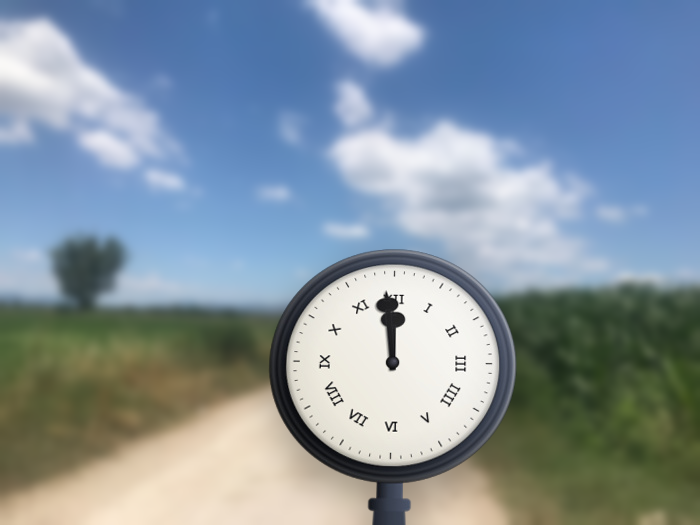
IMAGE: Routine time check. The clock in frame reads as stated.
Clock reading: 11:59
